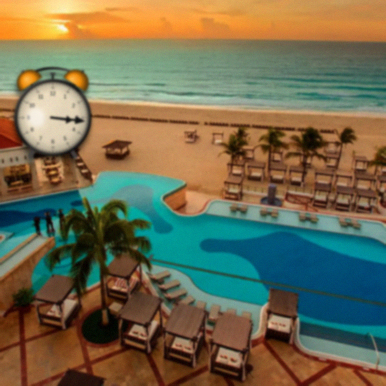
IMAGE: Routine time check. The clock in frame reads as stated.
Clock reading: 3:16
